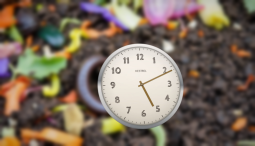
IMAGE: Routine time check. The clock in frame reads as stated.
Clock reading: 5:11
